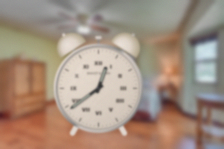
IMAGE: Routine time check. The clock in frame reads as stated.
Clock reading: 12:39
